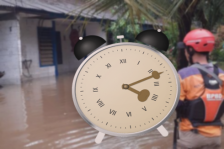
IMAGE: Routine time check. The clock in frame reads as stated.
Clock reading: 4:12
